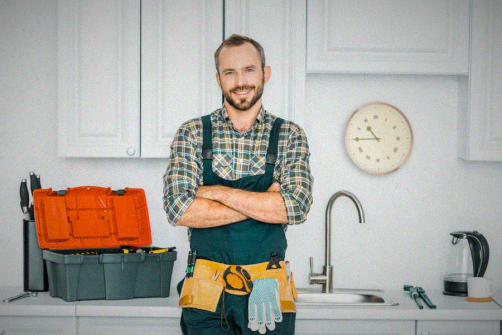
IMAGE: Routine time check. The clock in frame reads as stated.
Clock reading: 10:45
